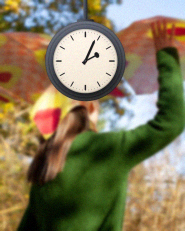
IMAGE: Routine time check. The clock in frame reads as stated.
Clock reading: 2:04
